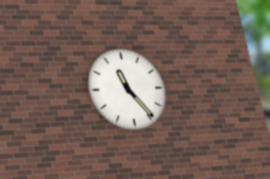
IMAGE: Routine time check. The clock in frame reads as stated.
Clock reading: 11:24
